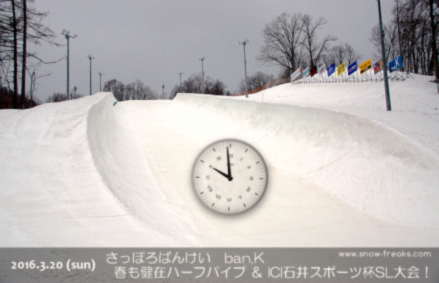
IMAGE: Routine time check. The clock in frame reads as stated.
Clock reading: 9:59
